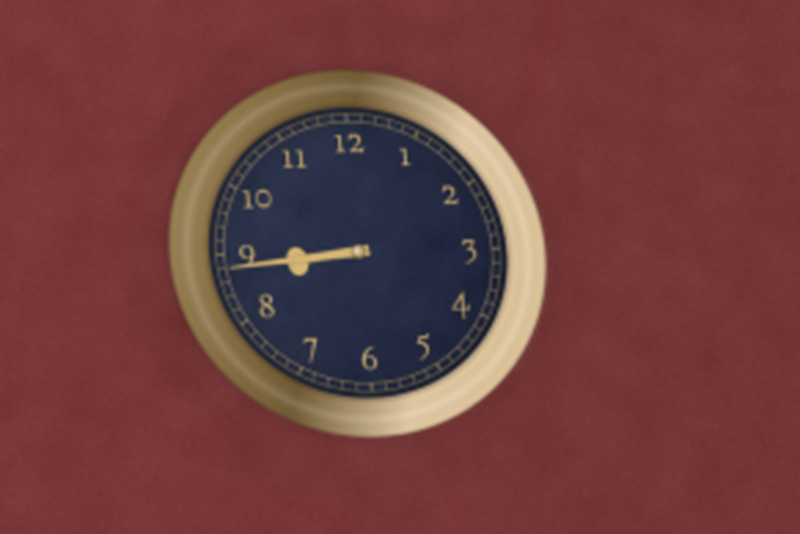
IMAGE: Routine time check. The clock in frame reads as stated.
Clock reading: 8:44
